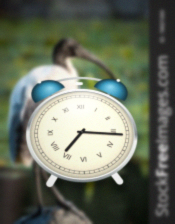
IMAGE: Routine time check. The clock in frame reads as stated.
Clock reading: 7:16
